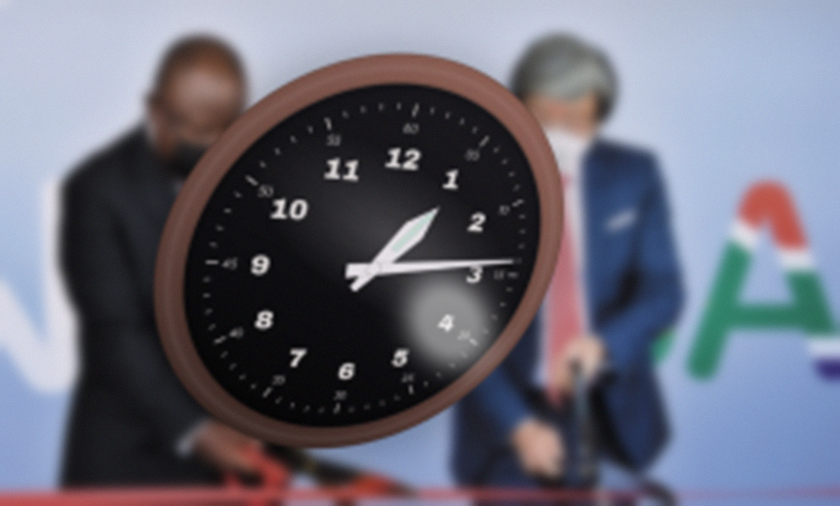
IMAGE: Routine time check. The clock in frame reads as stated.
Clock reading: 1:14
